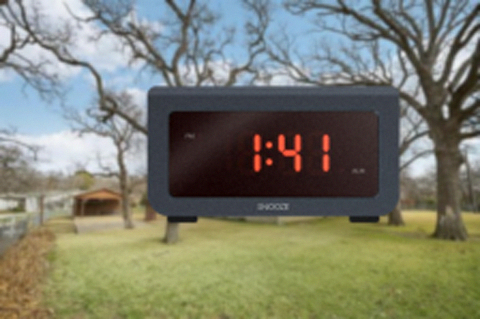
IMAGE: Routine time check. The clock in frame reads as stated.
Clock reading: 1:41
